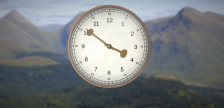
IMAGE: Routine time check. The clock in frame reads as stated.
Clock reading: 3:51
